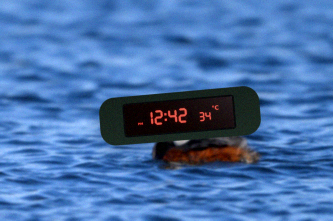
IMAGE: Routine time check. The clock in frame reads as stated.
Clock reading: 12:42
